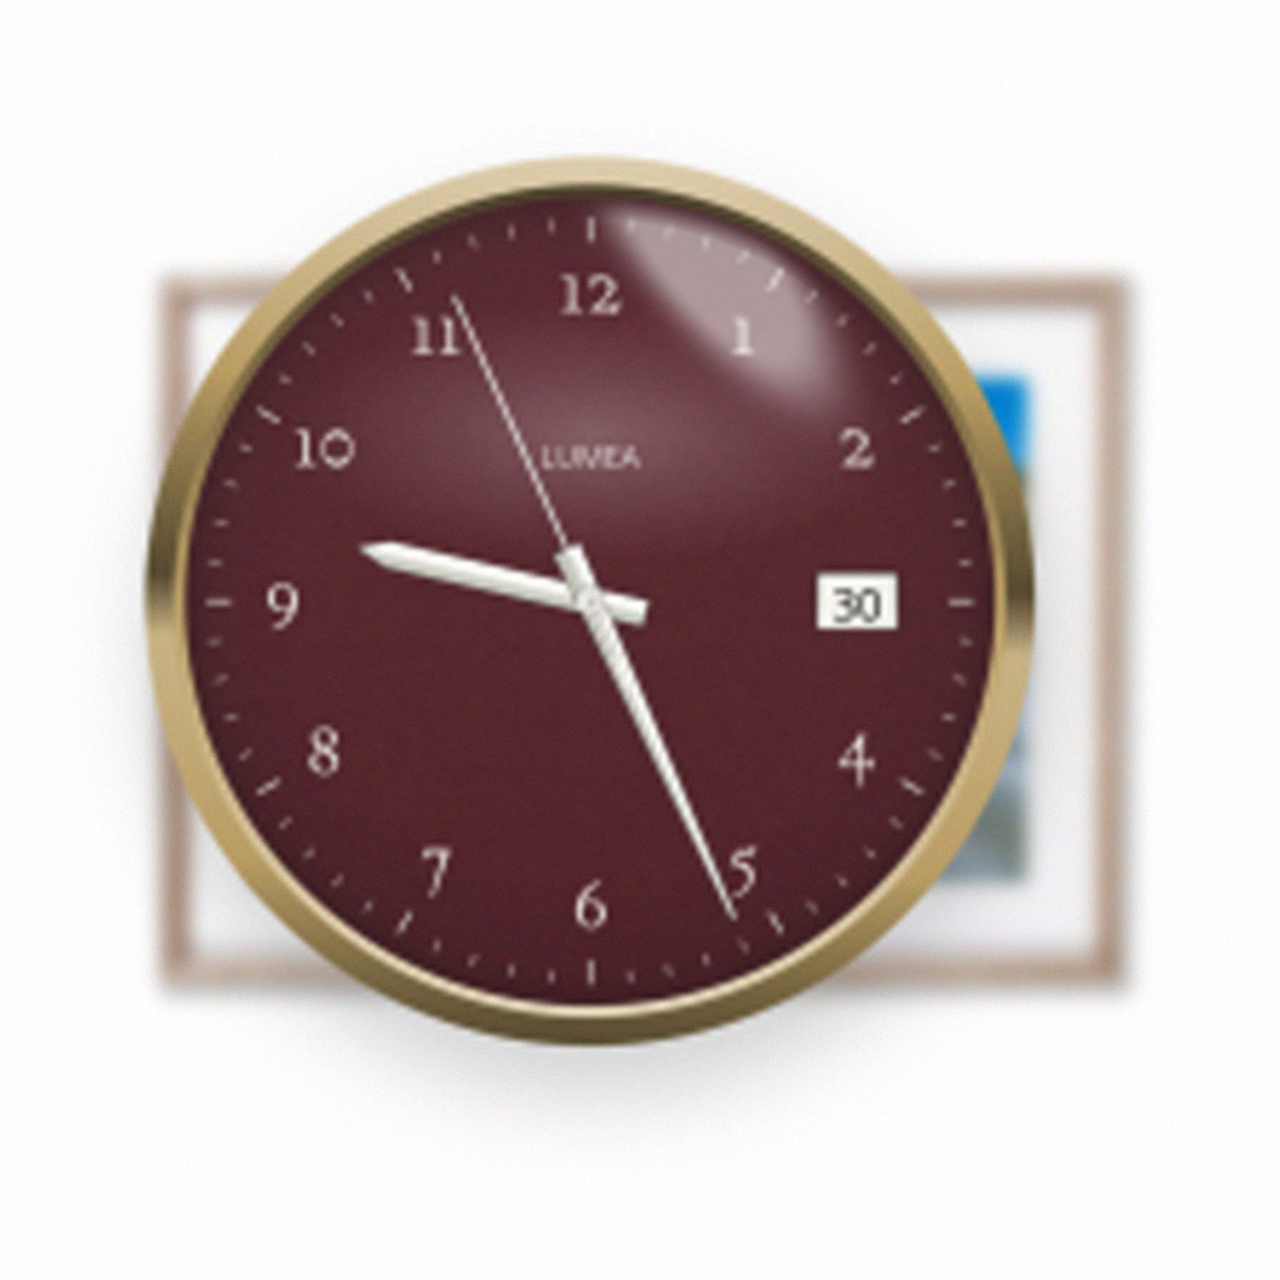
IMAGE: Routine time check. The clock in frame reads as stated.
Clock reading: 9:25:56
